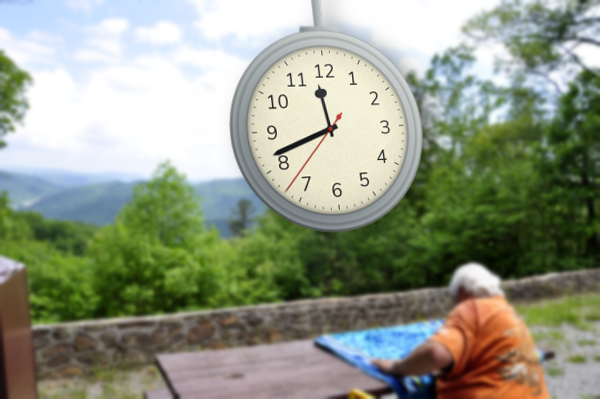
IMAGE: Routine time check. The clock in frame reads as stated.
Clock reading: 11:41:37
